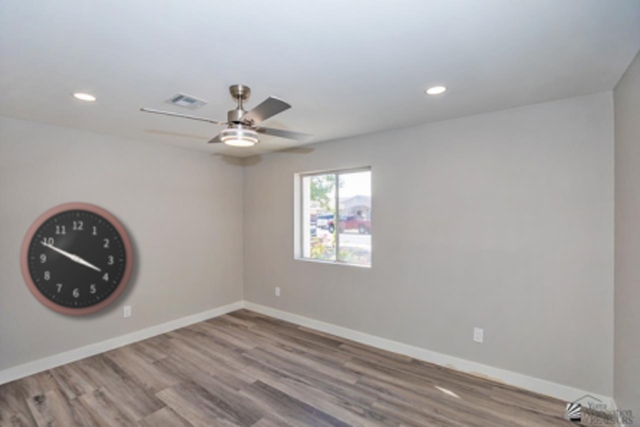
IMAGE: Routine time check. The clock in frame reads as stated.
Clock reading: 3:49
